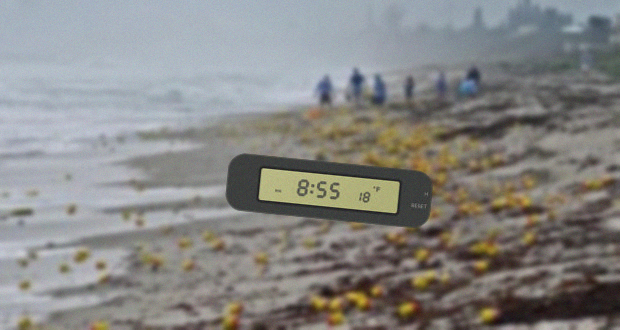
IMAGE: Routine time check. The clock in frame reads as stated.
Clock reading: 8:55
